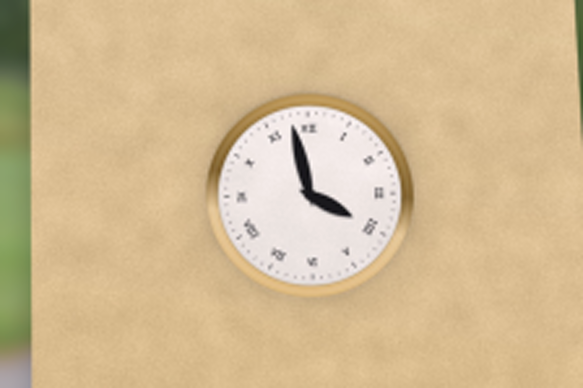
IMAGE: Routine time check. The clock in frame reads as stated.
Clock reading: 3:58
